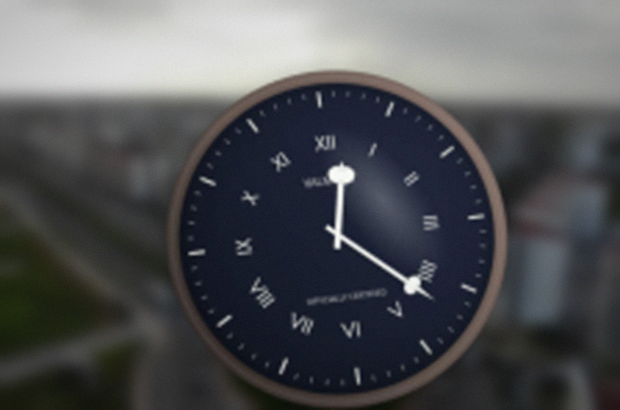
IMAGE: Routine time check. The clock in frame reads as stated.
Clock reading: 12:22
